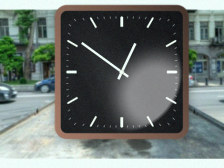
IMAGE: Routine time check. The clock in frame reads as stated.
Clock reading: 12:51
